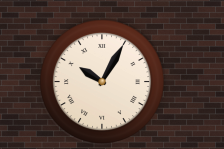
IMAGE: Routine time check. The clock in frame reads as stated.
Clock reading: 10:05
